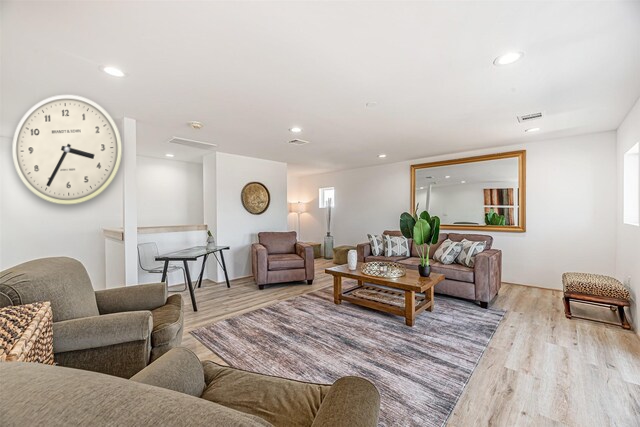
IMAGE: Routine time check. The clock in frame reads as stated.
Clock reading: 3:35
